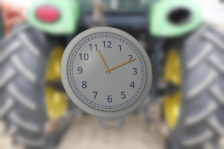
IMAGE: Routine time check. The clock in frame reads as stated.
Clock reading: 11:11
